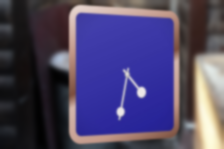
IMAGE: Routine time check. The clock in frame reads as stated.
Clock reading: 4:32
